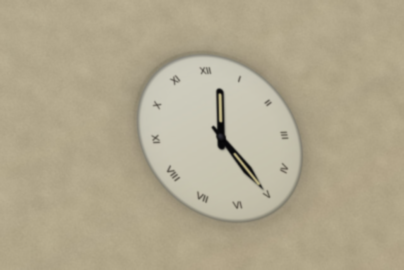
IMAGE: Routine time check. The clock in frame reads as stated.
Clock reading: 12:25
